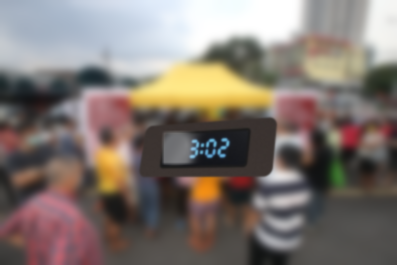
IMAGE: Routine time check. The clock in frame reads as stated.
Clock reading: 3:02
